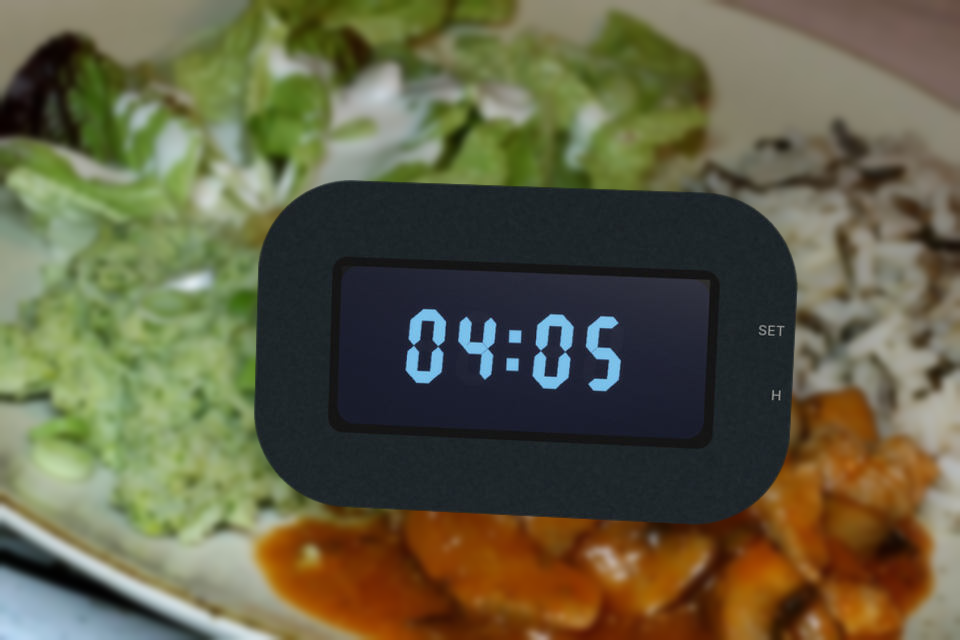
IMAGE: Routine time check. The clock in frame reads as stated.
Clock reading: 4:05
